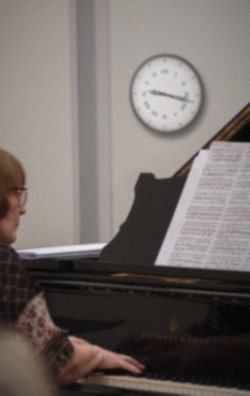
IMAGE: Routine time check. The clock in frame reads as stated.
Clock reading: 9:17
